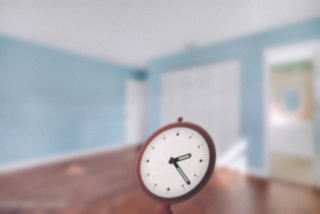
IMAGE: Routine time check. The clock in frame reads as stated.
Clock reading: 2:23
